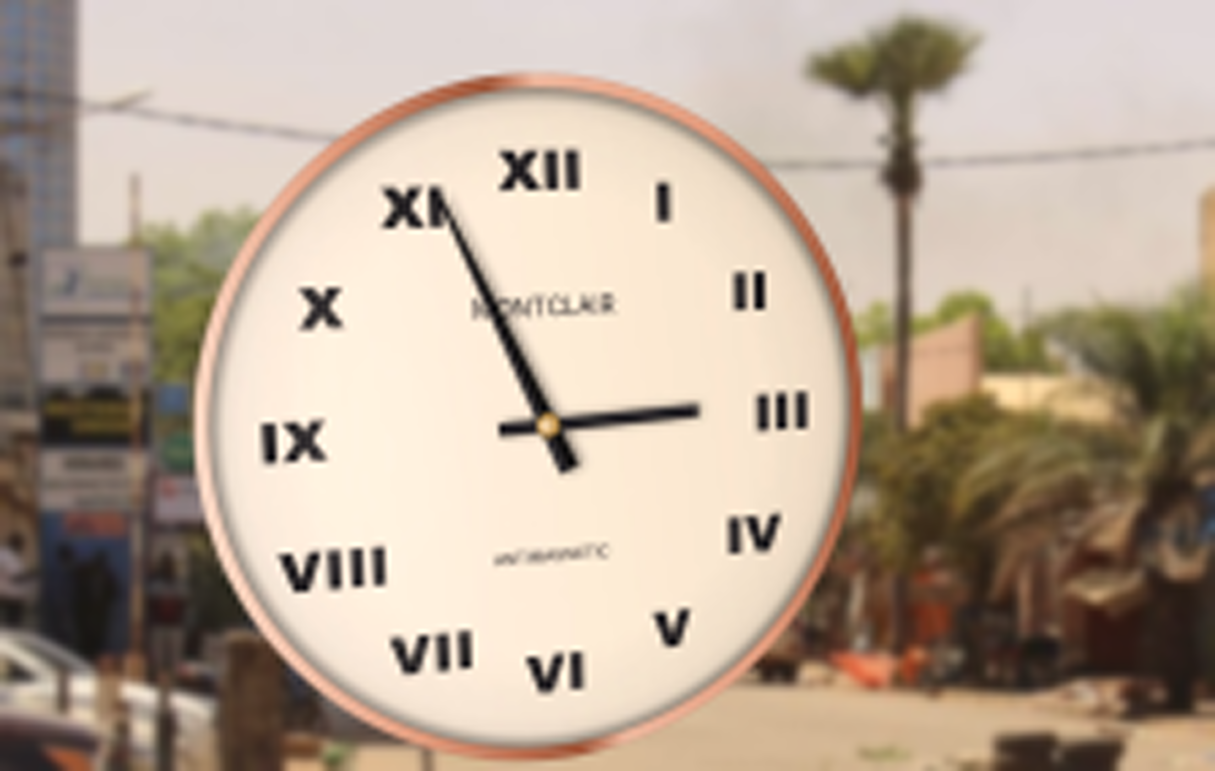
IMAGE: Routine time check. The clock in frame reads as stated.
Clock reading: 2:56
